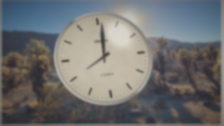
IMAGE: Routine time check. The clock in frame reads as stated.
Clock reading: 8:01
